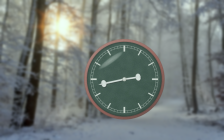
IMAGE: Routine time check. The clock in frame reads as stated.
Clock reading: 2:43
